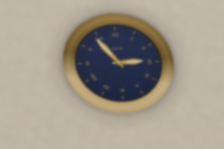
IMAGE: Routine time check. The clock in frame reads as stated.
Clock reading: 2:54
